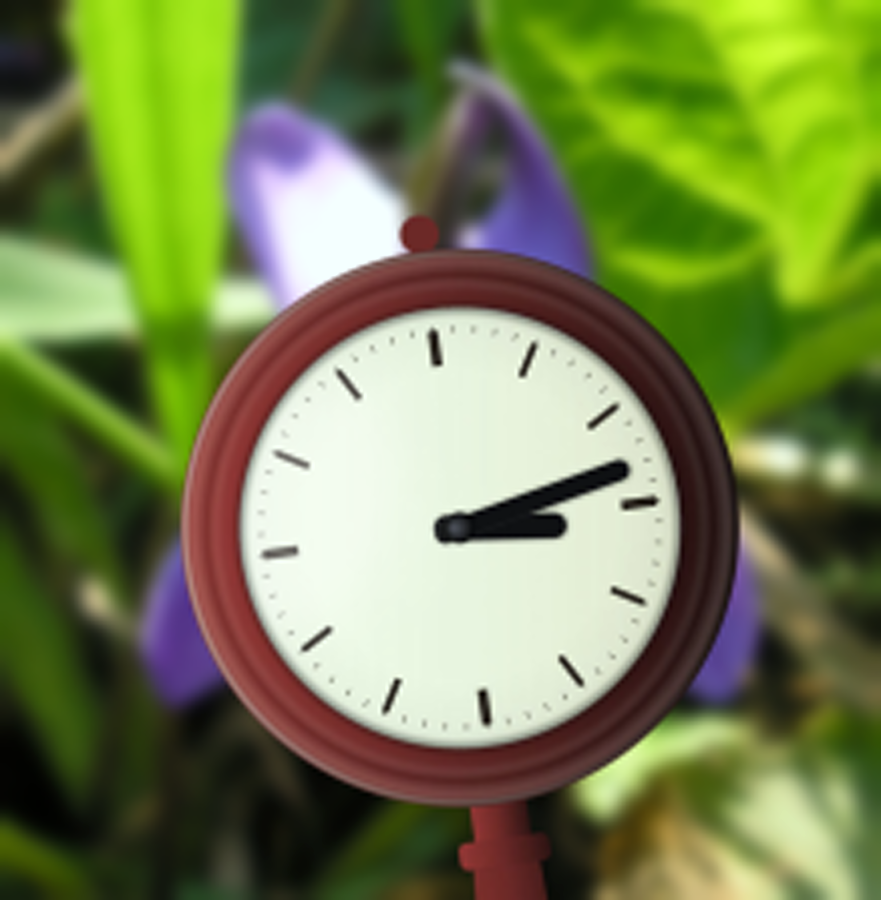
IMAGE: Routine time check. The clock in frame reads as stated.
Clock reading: 3:13
